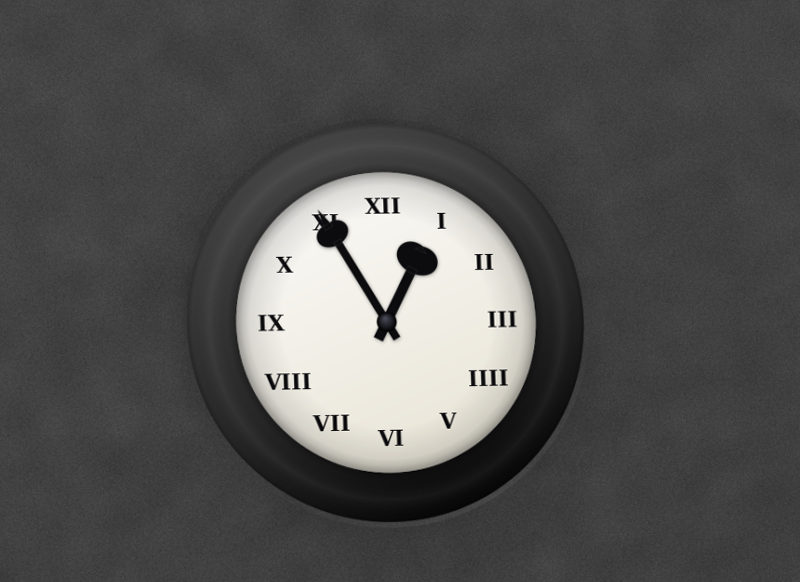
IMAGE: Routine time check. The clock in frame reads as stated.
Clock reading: 12:55
